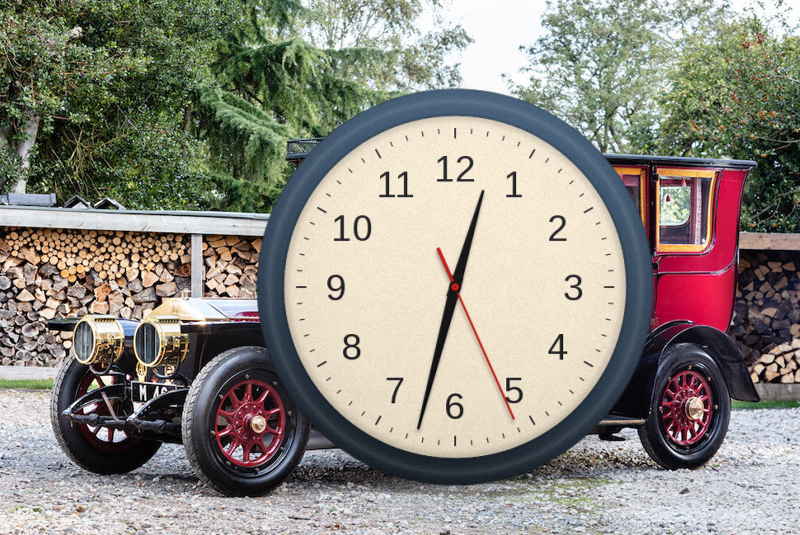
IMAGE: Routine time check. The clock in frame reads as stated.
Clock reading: 12:32:26
